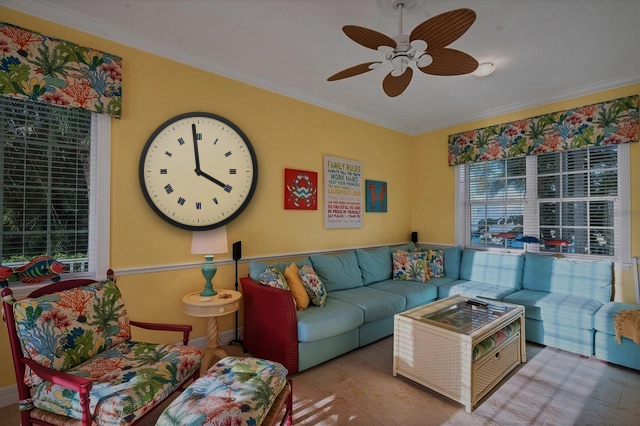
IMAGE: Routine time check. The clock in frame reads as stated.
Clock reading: 3:59
